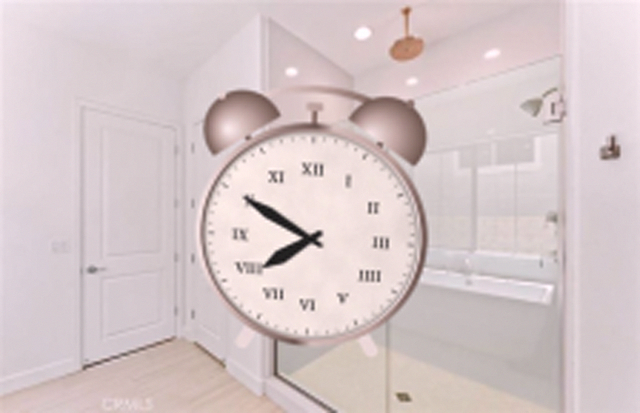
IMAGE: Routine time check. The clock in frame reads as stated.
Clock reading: 7:50
